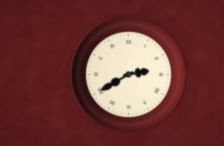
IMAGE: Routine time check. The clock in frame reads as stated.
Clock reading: 2:40
